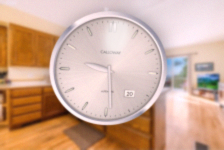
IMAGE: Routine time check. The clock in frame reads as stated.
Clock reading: 9:29
